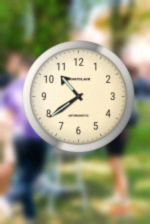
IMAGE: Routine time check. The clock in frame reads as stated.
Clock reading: 10:39
